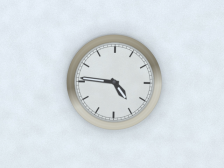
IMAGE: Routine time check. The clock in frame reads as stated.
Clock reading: 4:46
